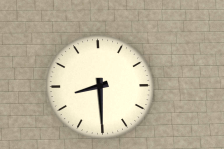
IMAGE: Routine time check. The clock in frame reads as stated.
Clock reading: 8:30
